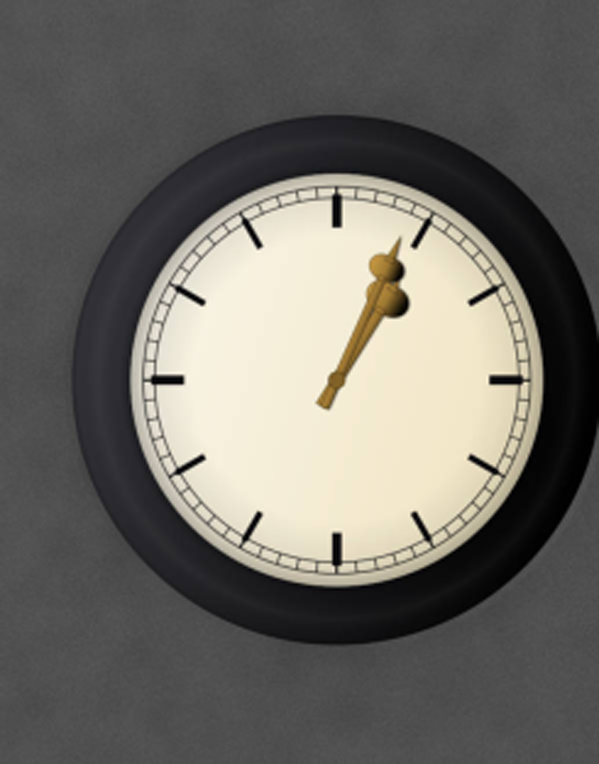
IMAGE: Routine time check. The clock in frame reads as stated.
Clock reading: 1:04
